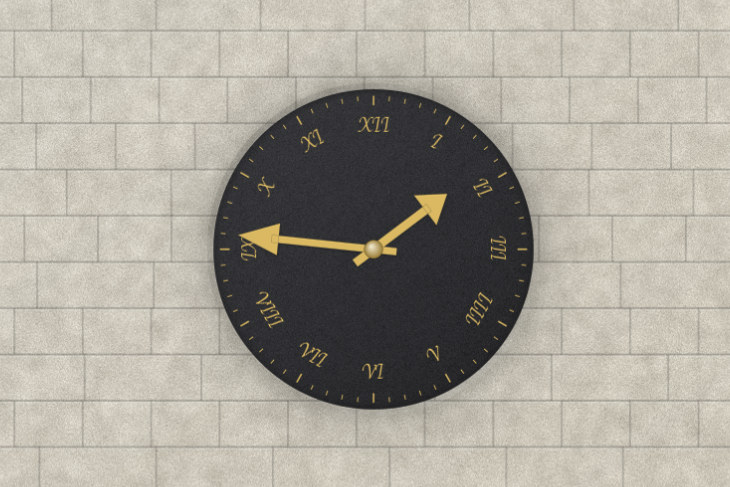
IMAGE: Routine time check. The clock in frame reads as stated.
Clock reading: 1:46
